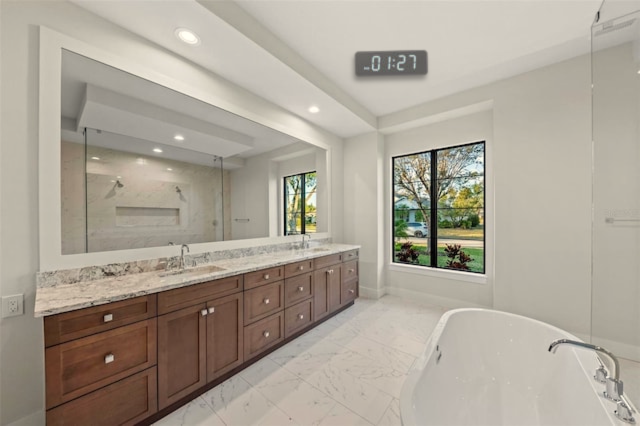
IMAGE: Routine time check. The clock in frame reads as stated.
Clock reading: 1:27
